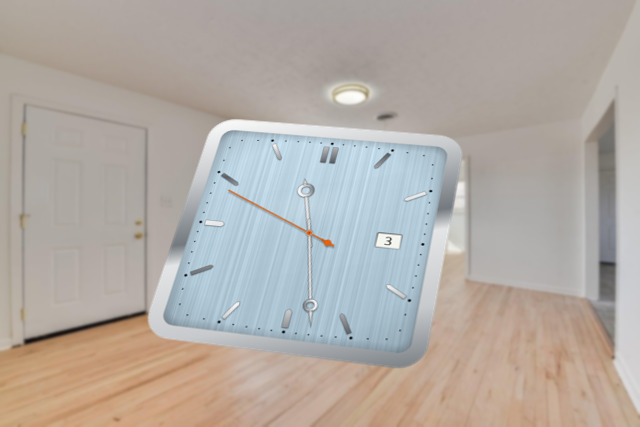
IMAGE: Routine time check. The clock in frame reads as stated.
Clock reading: 11:27:49
